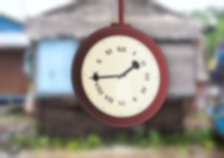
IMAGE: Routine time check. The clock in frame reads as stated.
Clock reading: 1:44
